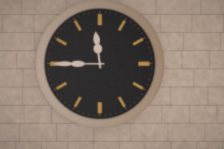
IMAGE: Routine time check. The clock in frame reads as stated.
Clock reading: 11:45
